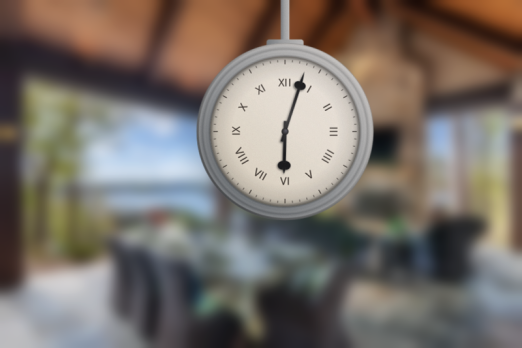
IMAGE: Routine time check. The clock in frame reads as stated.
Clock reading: 6:03
